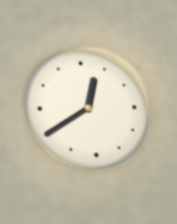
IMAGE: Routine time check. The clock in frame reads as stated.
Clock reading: 12:40
